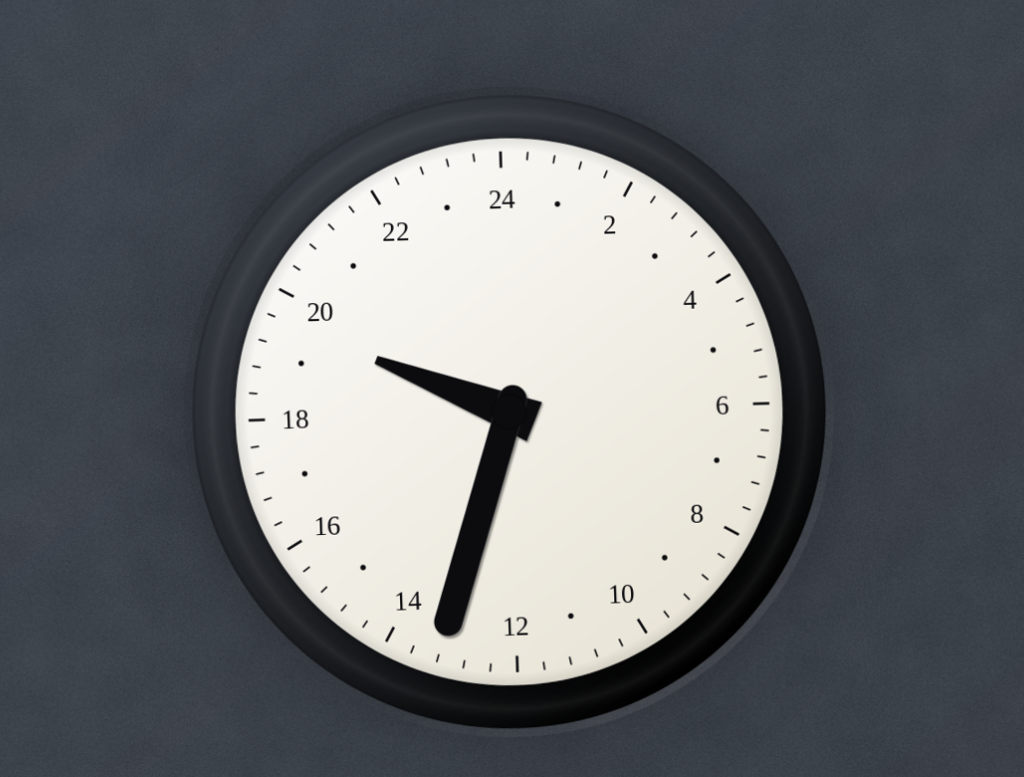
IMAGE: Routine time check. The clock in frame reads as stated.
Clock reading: 19:33
